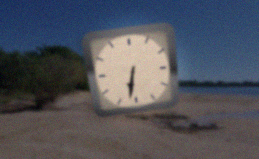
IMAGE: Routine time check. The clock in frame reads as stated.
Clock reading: 6:32
